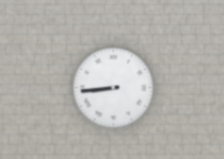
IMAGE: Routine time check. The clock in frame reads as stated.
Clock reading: 8:44
